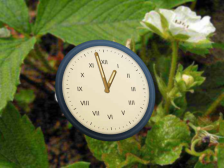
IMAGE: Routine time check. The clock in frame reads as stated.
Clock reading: 12:58
